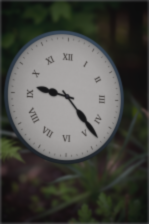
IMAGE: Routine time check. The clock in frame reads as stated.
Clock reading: 9:23
